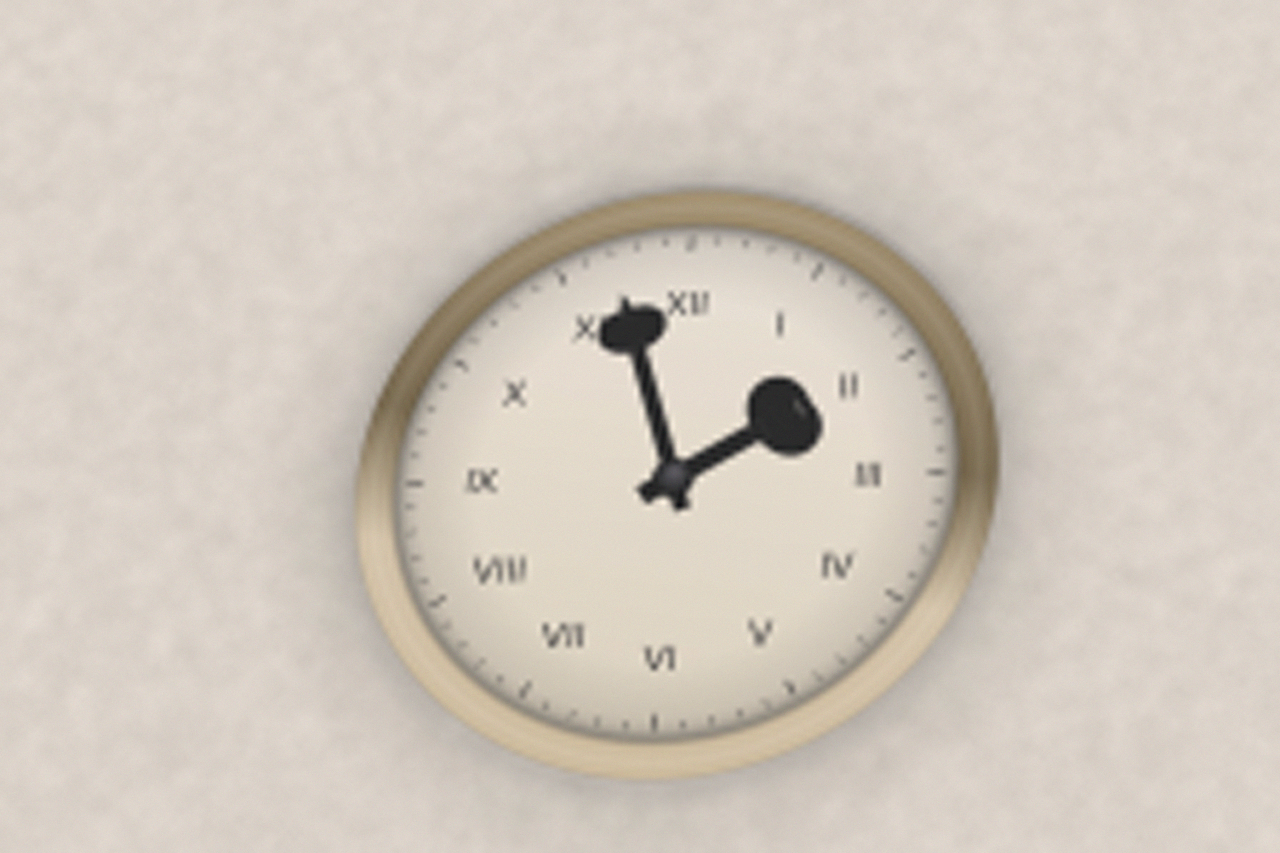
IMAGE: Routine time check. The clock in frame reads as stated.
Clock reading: 1:57
